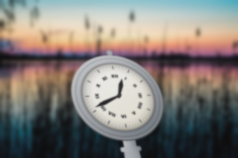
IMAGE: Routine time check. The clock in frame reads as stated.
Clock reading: 12:41
